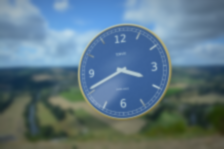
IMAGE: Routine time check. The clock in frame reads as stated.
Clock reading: 3:41
